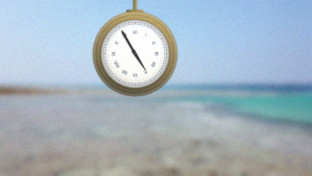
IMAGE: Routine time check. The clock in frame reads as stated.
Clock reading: 4:55
